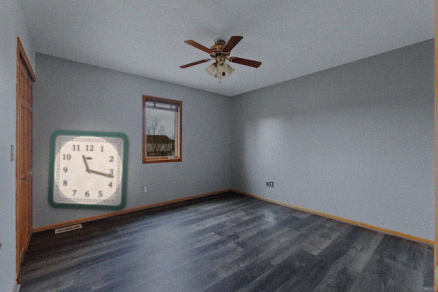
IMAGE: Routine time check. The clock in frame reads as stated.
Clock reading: 11:17
